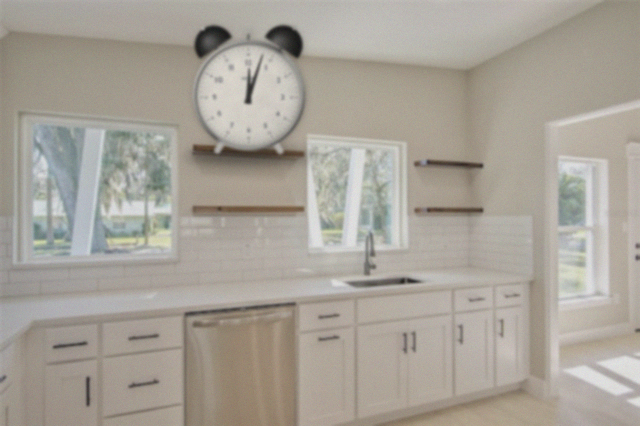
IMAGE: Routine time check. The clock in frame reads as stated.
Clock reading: 12:03
